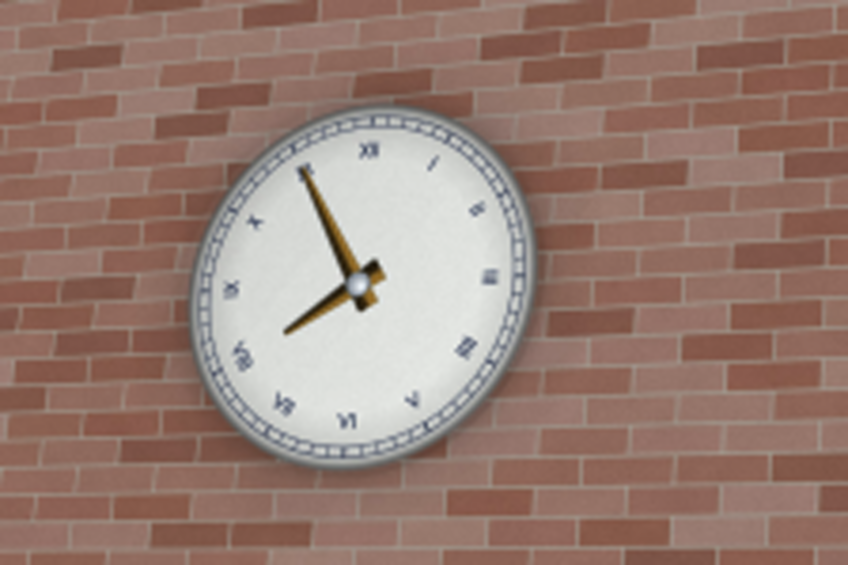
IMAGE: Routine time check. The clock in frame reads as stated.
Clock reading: 7:55
